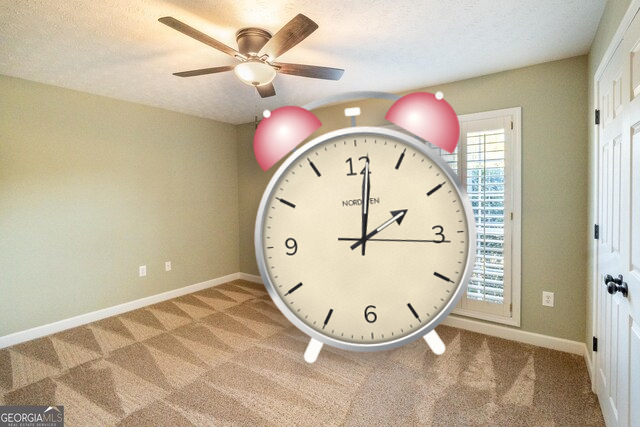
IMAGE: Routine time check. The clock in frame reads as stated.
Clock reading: 2:01:16
